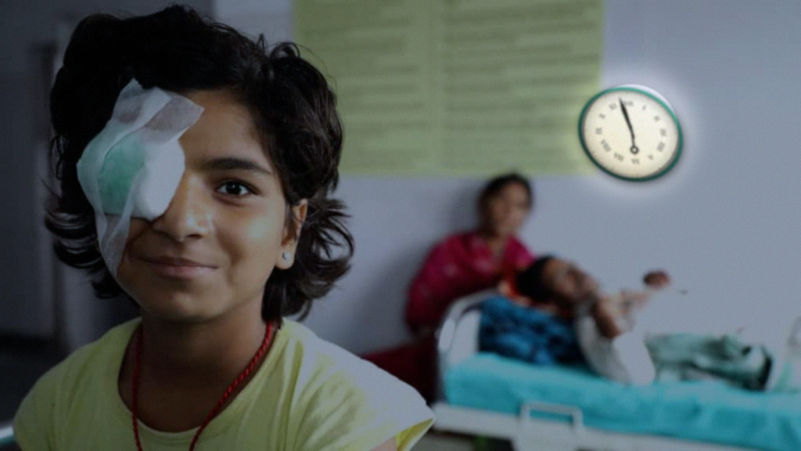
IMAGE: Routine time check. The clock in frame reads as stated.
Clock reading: 5:58
